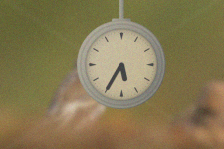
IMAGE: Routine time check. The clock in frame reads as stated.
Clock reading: 5:35
